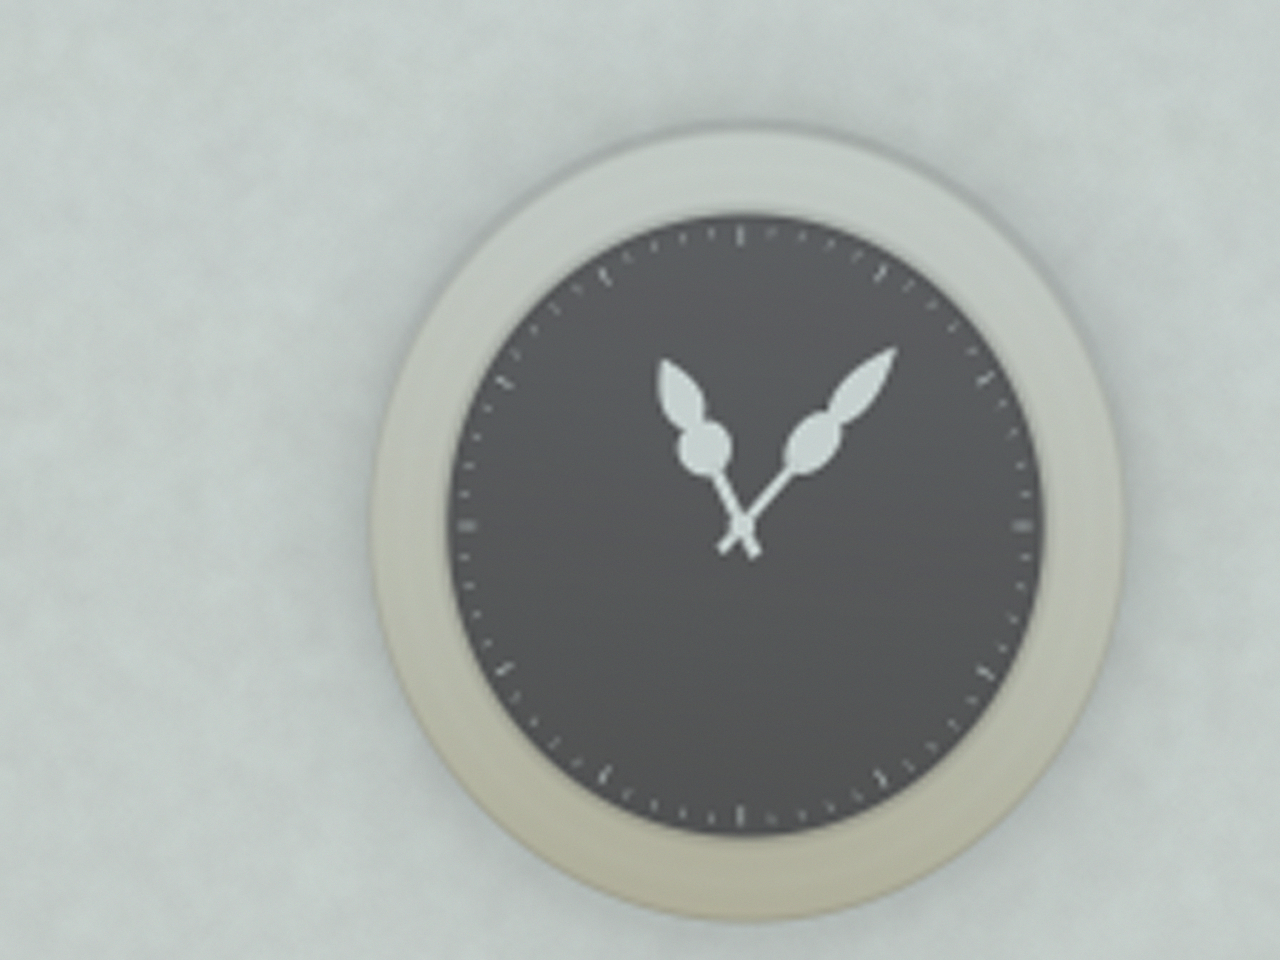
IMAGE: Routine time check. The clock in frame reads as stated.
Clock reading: 11:07
